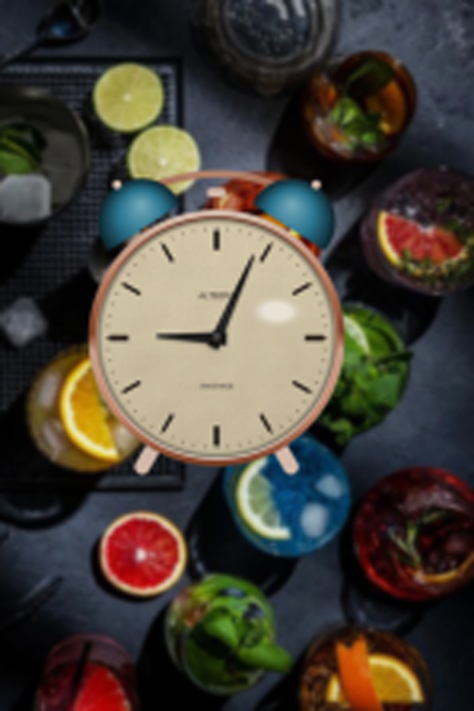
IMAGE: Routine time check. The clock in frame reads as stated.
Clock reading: 9:04
